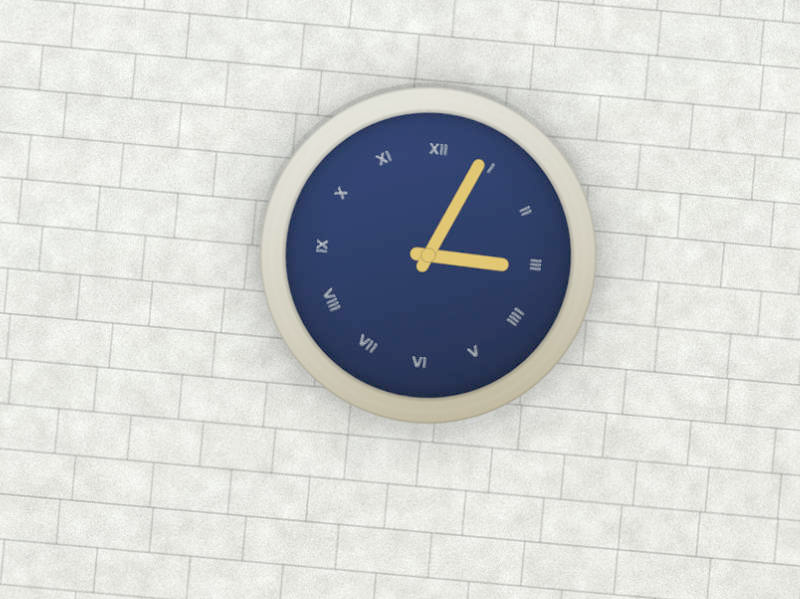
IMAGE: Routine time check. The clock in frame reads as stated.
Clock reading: 3:04
